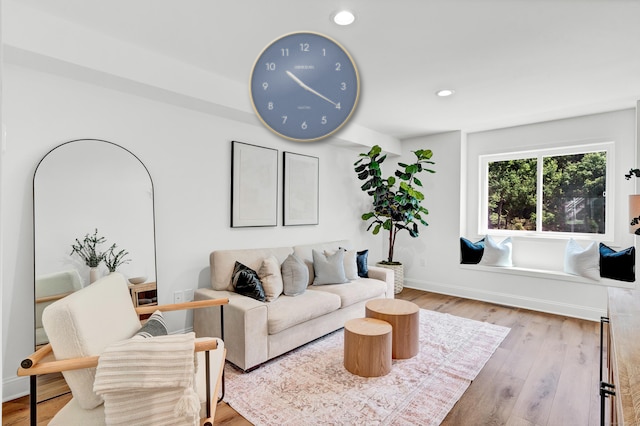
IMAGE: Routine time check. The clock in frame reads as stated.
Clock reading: 10:20
